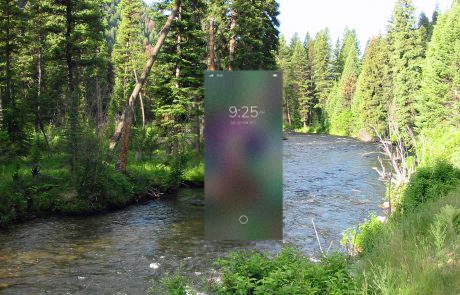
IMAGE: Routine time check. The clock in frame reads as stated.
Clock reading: 9:25
